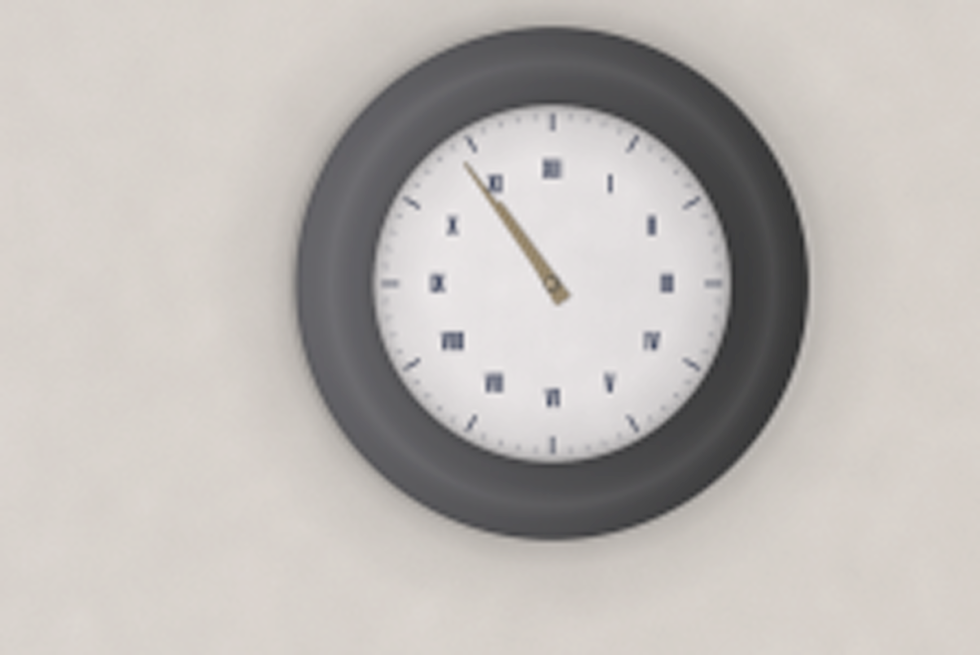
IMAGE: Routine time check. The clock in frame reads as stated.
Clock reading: 10:54
